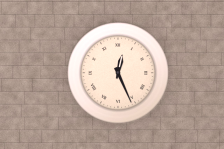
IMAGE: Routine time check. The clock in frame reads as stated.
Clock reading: 12:26
